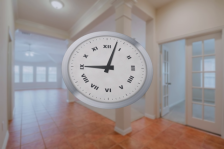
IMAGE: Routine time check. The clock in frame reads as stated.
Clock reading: 9:03
